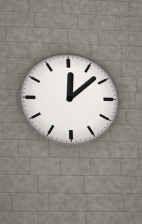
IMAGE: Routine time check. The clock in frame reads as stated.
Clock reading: 12:08
